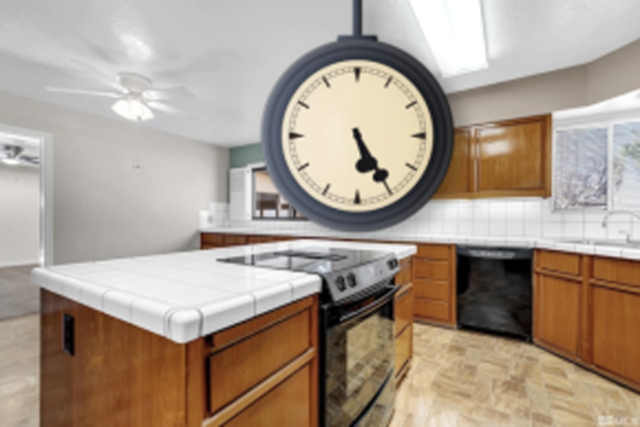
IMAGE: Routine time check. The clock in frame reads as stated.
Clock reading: 5:25
